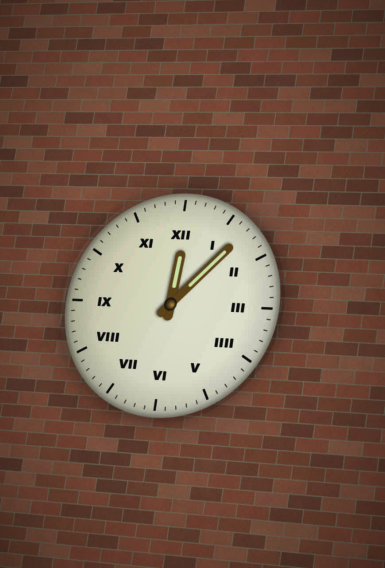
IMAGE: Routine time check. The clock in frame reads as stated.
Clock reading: 12:07
